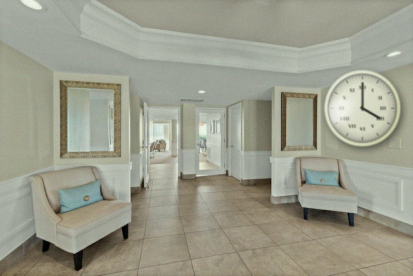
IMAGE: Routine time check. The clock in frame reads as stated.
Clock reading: 4:00
